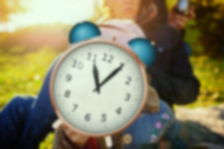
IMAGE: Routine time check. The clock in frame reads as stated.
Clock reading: 11:05
